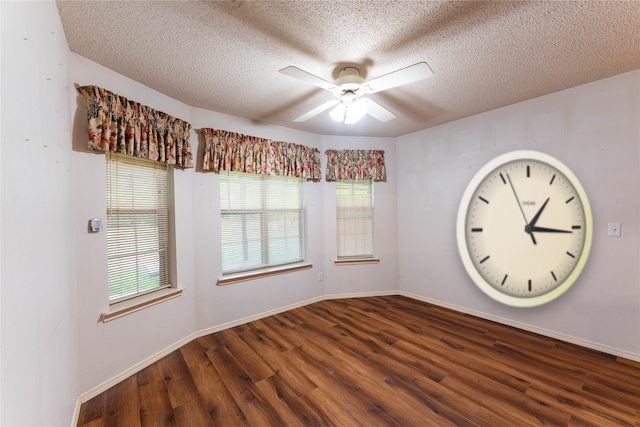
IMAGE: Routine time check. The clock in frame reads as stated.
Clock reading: 1:15:56
